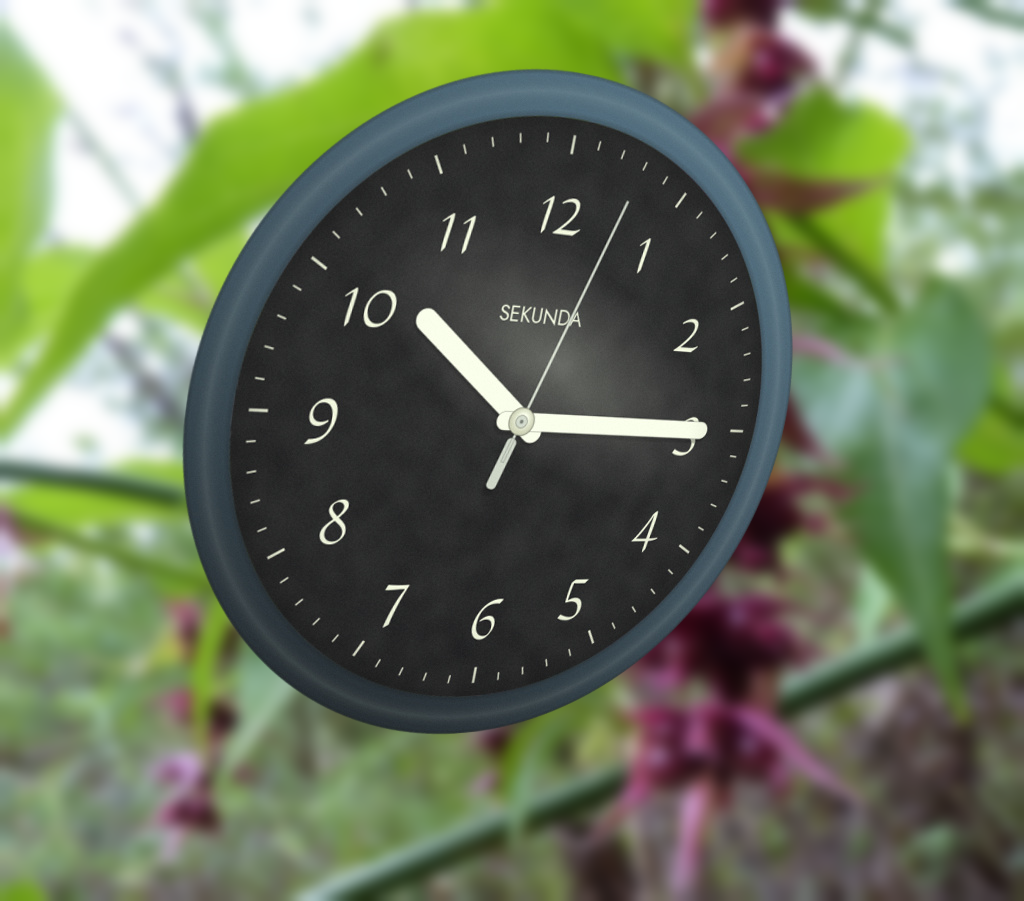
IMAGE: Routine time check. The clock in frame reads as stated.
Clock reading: 10:15:03
